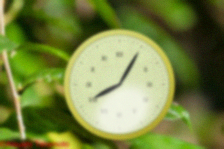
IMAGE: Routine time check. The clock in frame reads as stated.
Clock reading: 8:05
